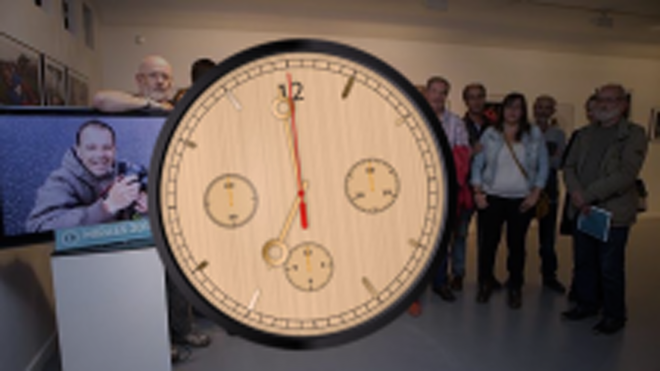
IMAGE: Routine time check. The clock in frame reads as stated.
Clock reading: 6:59
